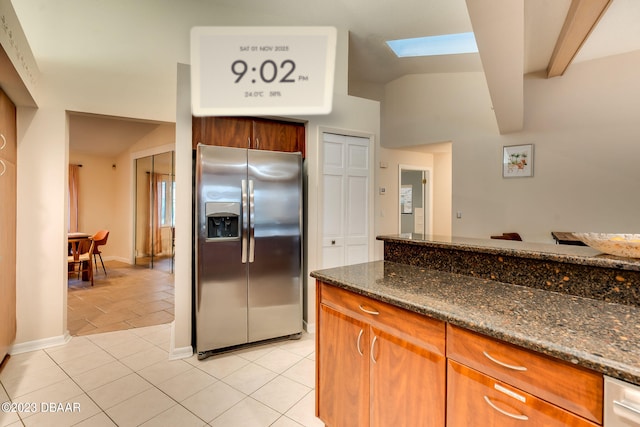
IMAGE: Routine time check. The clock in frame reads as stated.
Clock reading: 9:02
